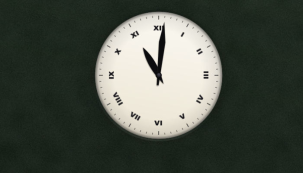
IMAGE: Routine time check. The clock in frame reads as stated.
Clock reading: 11:01
